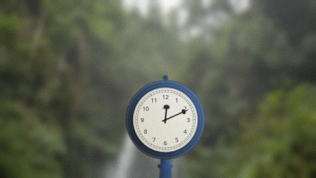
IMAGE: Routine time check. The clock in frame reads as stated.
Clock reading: 12:11
